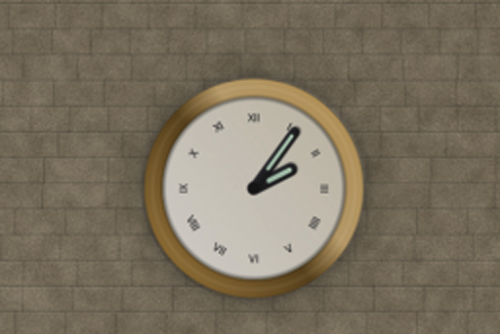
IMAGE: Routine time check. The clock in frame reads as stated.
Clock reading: 2:06
